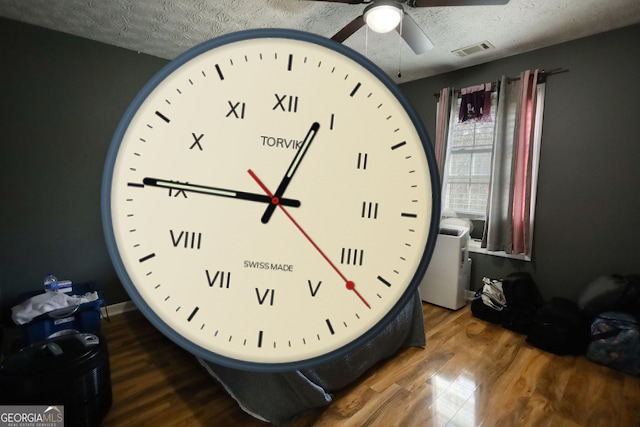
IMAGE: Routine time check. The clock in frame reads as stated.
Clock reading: 12:45:22
